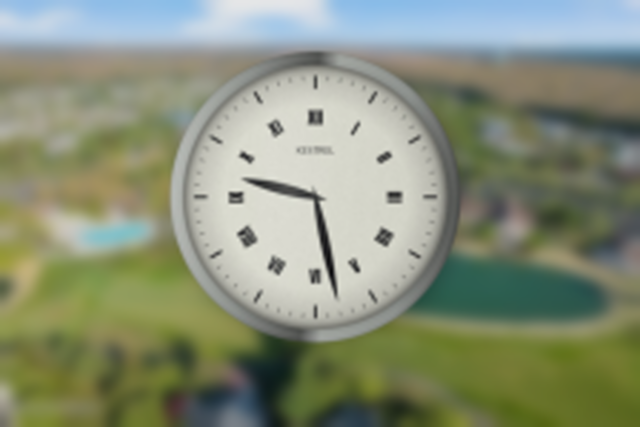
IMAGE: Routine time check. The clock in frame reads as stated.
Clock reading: 9:28
